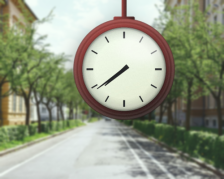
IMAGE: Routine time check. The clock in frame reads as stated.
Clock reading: 7:39
